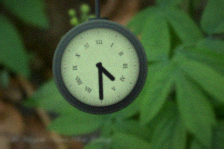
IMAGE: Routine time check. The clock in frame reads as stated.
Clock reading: 4:30
